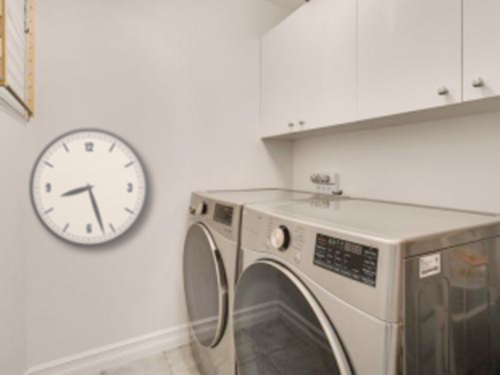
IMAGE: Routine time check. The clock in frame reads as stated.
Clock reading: 8:27
